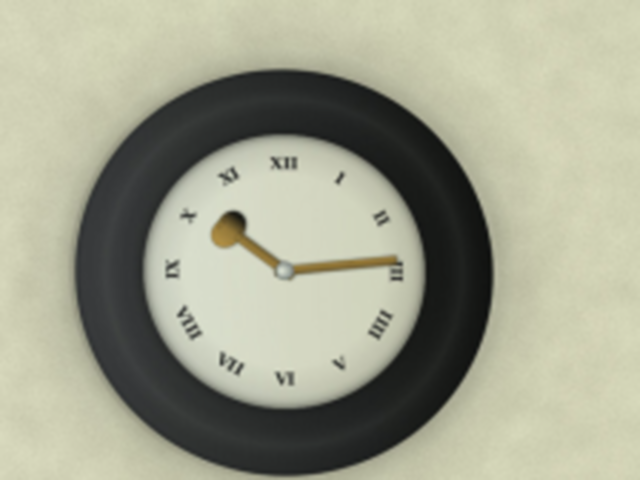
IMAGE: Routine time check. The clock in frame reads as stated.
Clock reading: 10:14
